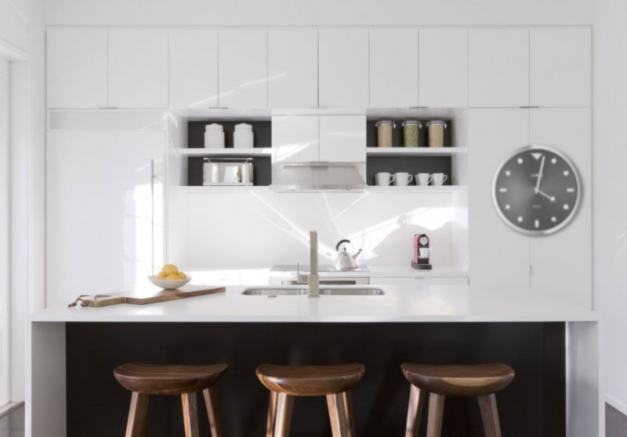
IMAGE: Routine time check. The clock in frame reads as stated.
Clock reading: 4:02
